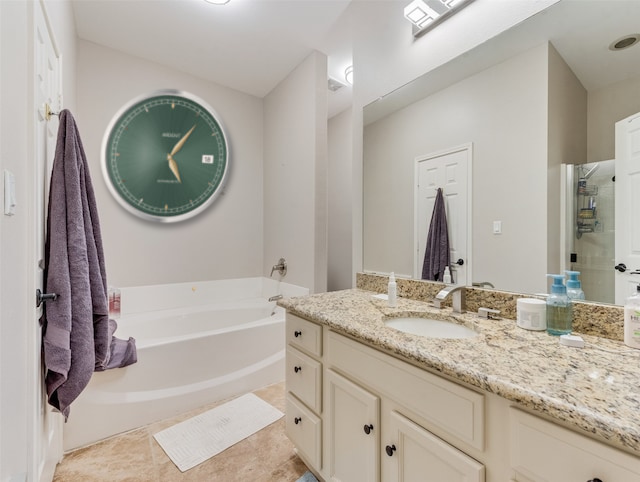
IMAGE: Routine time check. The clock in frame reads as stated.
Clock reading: 5:06
